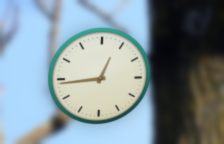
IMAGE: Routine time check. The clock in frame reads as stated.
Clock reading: 12:44
